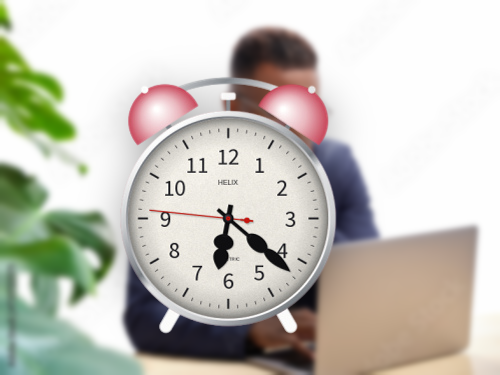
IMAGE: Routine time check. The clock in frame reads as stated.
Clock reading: 6:21:46
